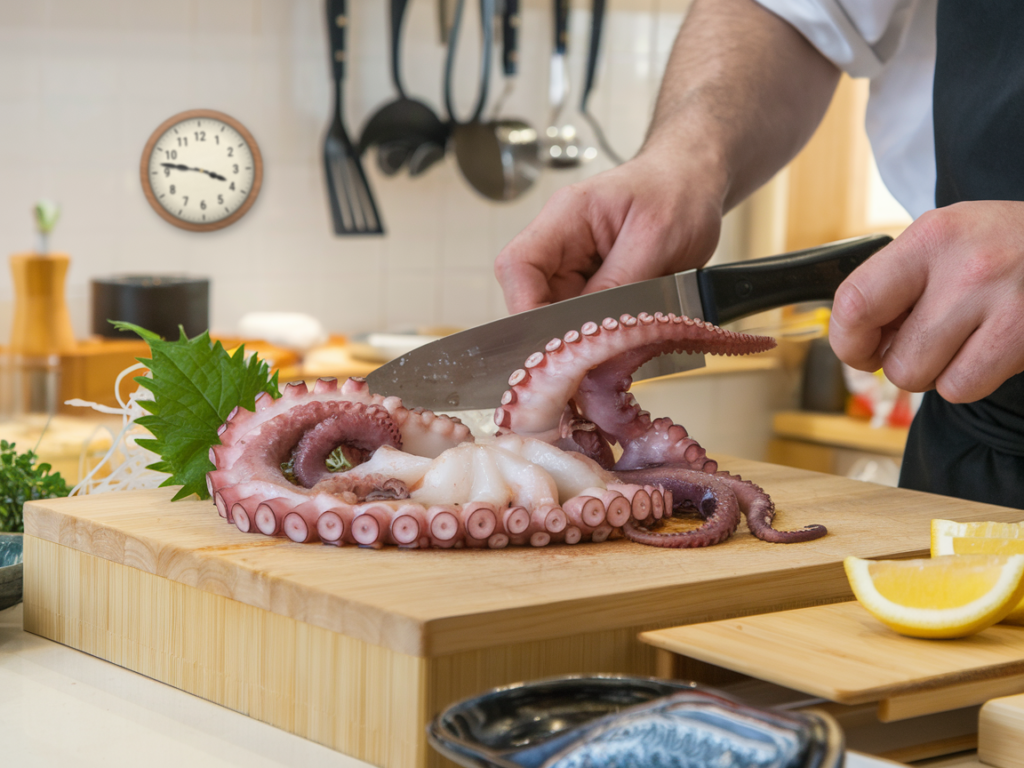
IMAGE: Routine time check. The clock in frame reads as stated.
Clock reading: 3:47
